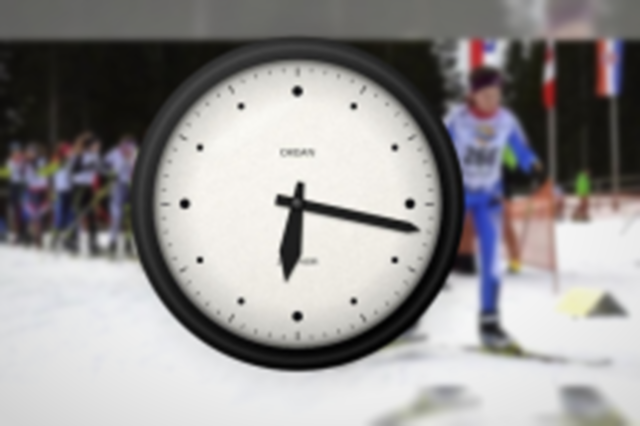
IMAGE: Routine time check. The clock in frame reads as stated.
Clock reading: 6:17
